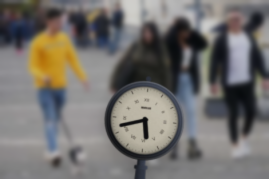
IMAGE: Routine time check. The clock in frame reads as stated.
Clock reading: 5:42
